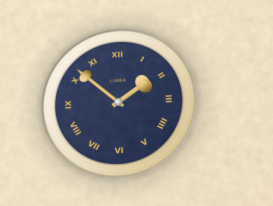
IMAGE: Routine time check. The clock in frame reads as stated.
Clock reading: 1:52
